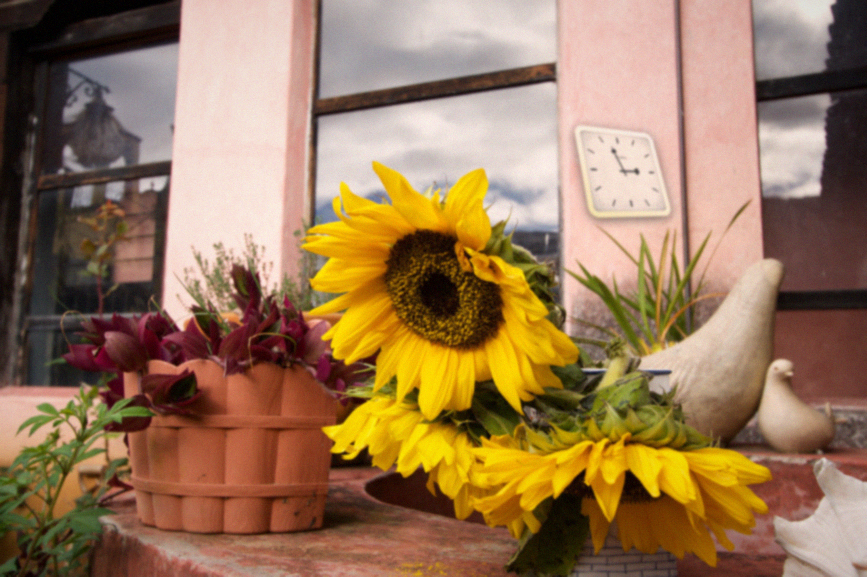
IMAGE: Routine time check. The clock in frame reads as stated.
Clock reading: 2:57
